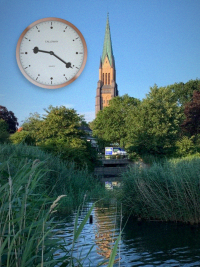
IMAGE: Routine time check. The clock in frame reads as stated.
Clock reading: 9:21
